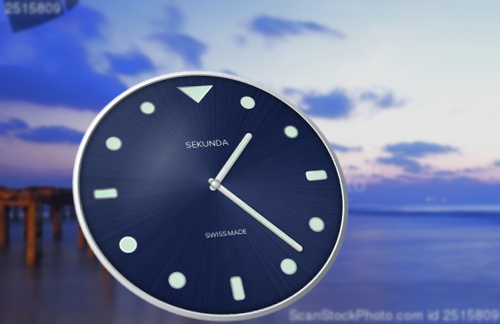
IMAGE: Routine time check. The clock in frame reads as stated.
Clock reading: 1:23
